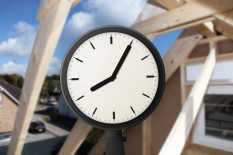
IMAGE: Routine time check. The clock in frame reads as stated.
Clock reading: 8:05
